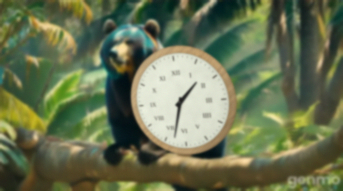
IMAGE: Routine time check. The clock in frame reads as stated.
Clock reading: 1:33
